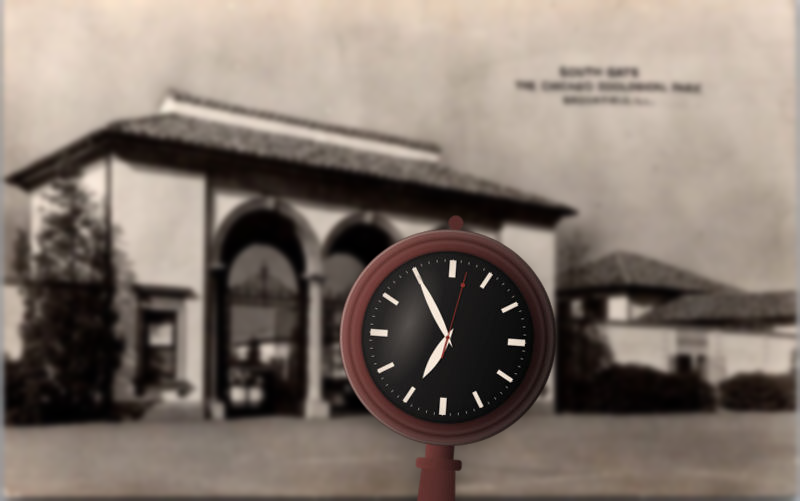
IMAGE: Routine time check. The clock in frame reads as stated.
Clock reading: 6:55:02
